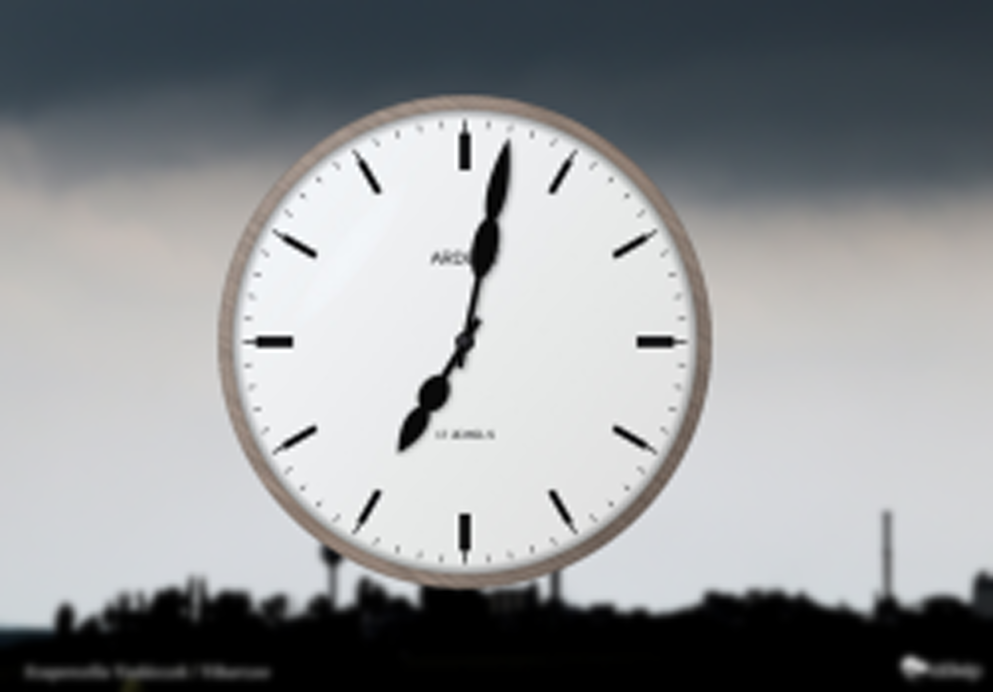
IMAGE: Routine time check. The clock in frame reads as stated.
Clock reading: 7:02
